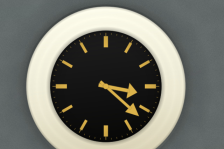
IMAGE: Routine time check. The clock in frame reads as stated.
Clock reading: 3:22
